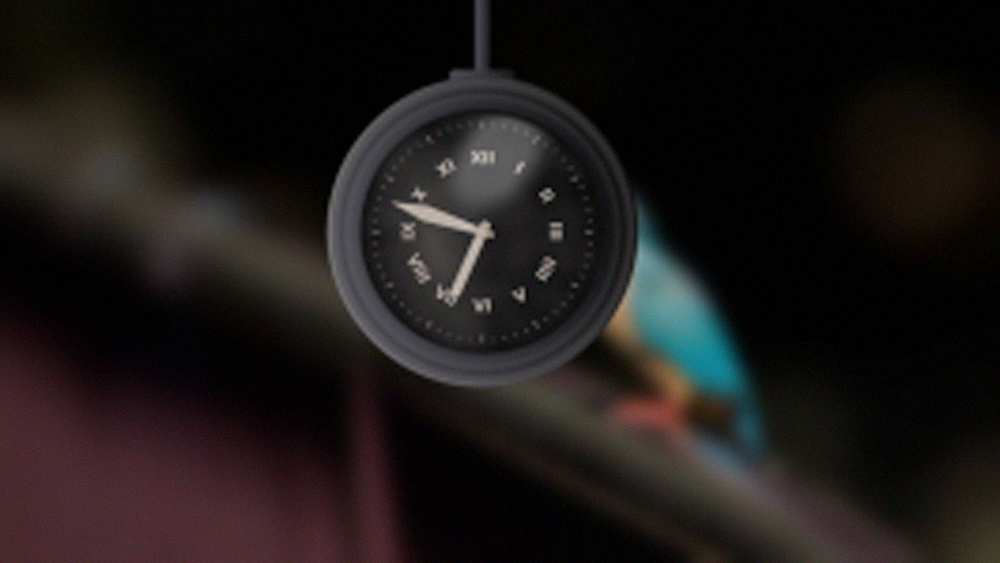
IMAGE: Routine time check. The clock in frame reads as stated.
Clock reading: 6:48
